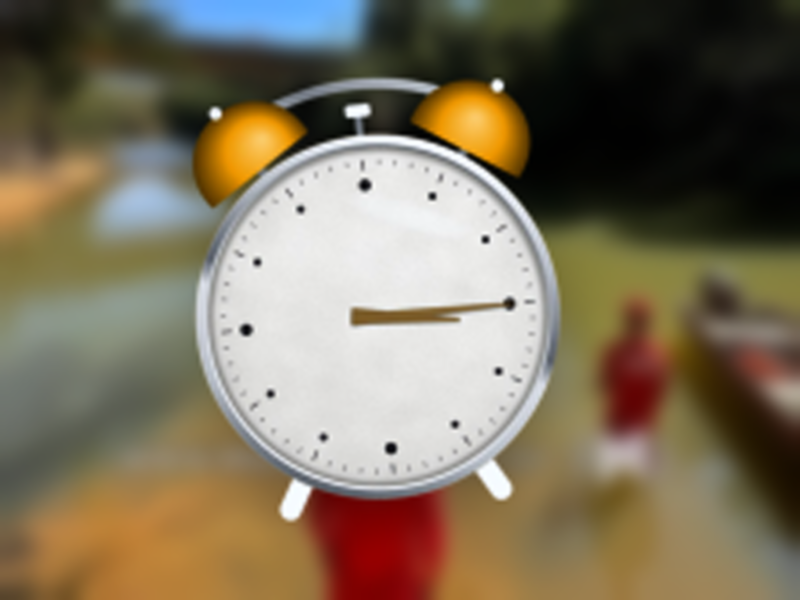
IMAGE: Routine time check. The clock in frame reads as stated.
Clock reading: 3:15
